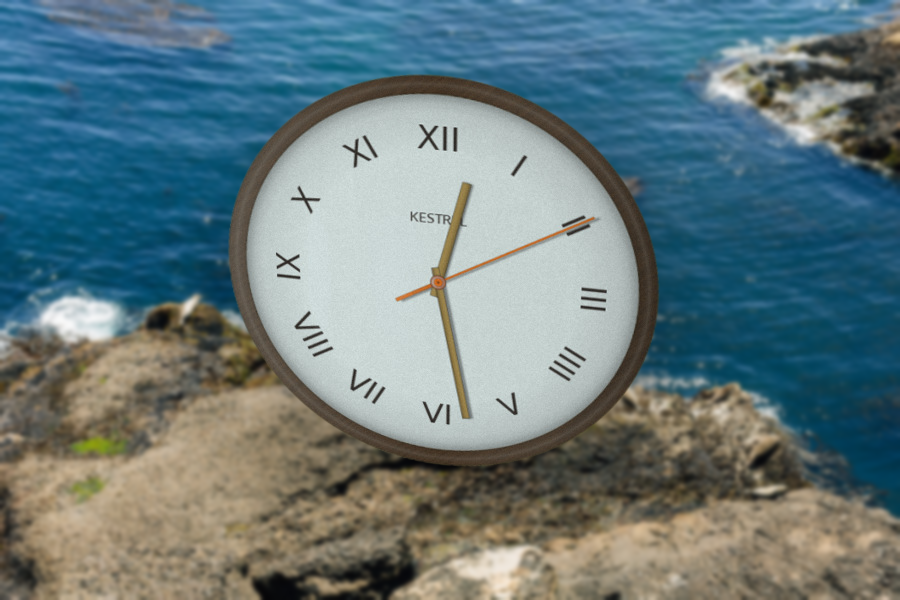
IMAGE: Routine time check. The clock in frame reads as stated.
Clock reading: 12:28:10
